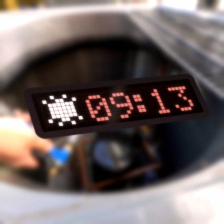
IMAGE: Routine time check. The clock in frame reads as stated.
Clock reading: 9:13
